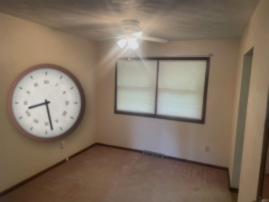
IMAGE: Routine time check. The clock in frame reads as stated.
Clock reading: 8:28
